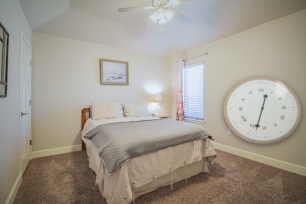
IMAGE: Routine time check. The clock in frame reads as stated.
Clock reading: 12:33
